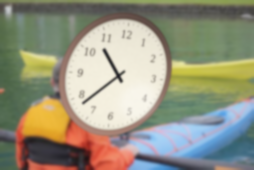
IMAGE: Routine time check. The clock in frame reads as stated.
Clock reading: 10:38
